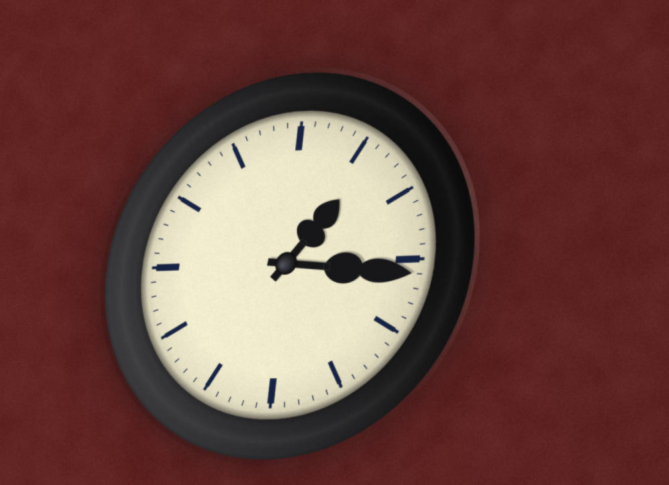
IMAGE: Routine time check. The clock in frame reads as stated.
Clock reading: 1:16
